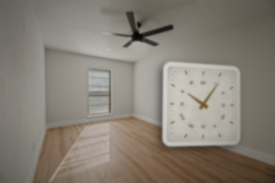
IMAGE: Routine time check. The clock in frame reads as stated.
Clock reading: 10:06
